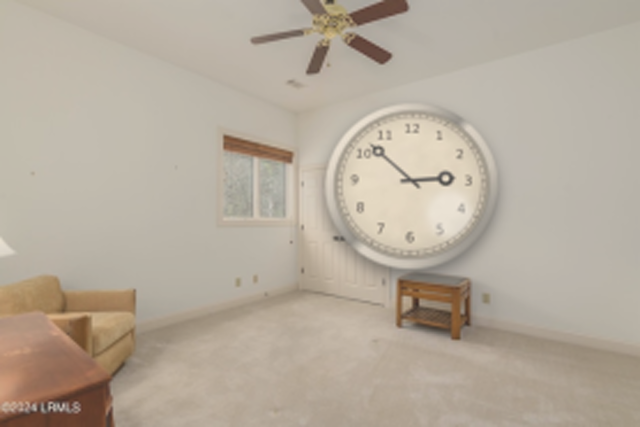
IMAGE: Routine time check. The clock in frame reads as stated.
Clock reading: 2:52
